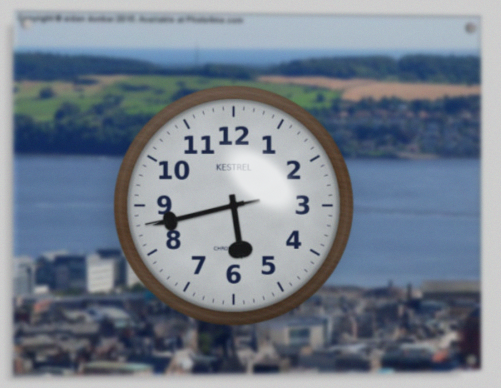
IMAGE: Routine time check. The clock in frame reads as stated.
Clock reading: 5:42:43
